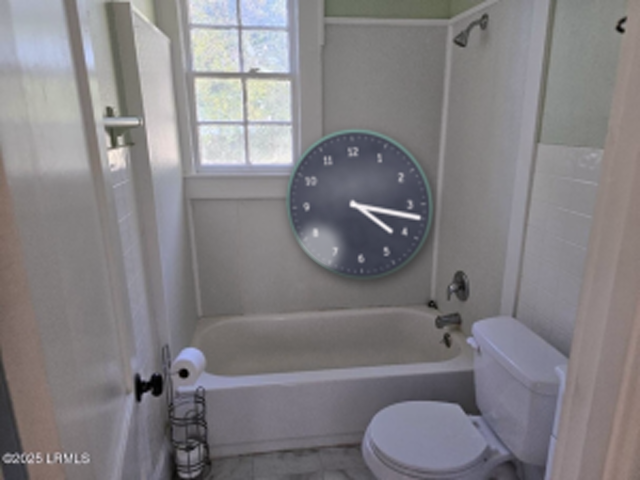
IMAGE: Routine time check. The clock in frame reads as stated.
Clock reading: 4:17
